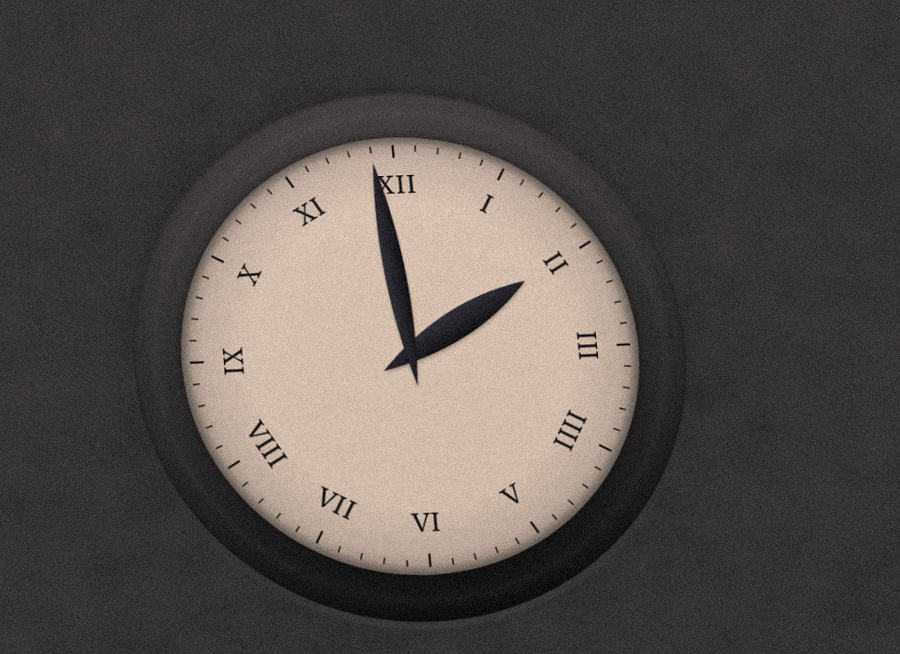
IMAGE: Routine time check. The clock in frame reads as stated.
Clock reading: 1:59
